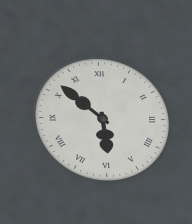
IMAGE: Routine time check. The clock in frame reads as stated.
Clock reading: 5:52
